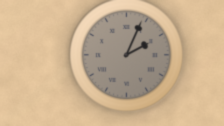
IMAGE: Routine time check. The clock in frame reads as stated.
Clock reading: 2:04
